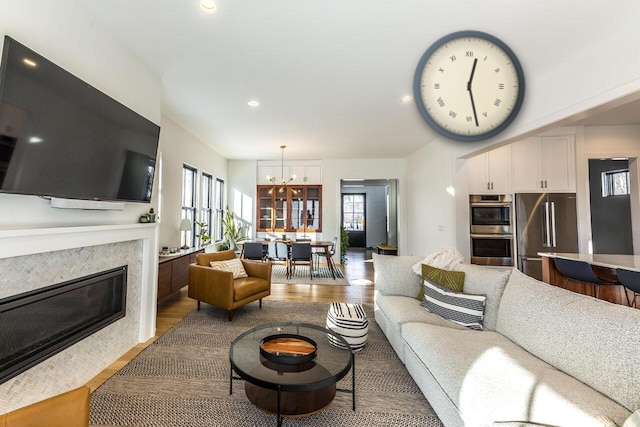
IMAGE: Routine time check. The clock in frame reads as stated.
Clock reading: 12:28
